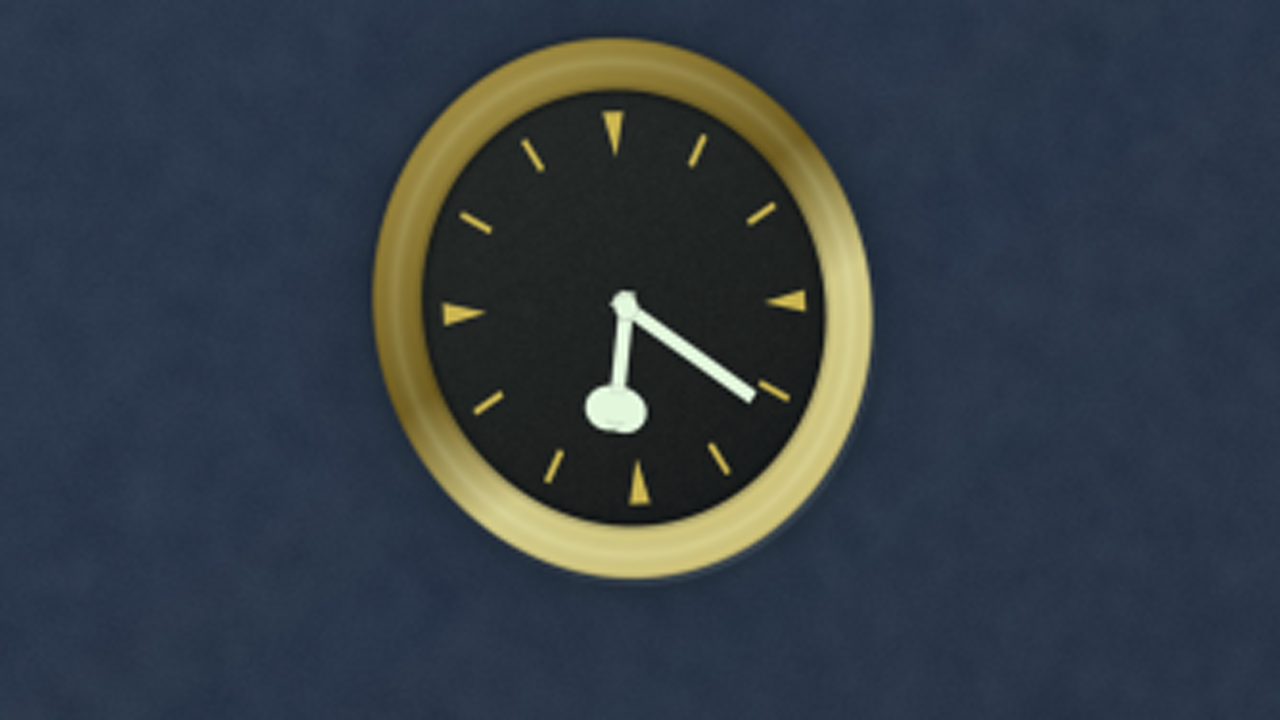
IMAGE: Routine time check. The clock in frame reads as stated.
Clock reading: 6:21
